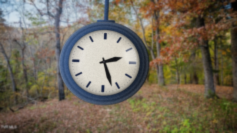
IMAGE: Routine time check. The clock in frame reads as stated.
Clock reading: 2:27
